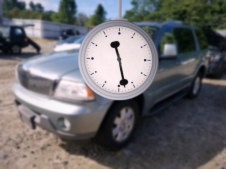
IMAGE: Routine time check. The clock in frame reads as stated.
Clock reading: 11:28
